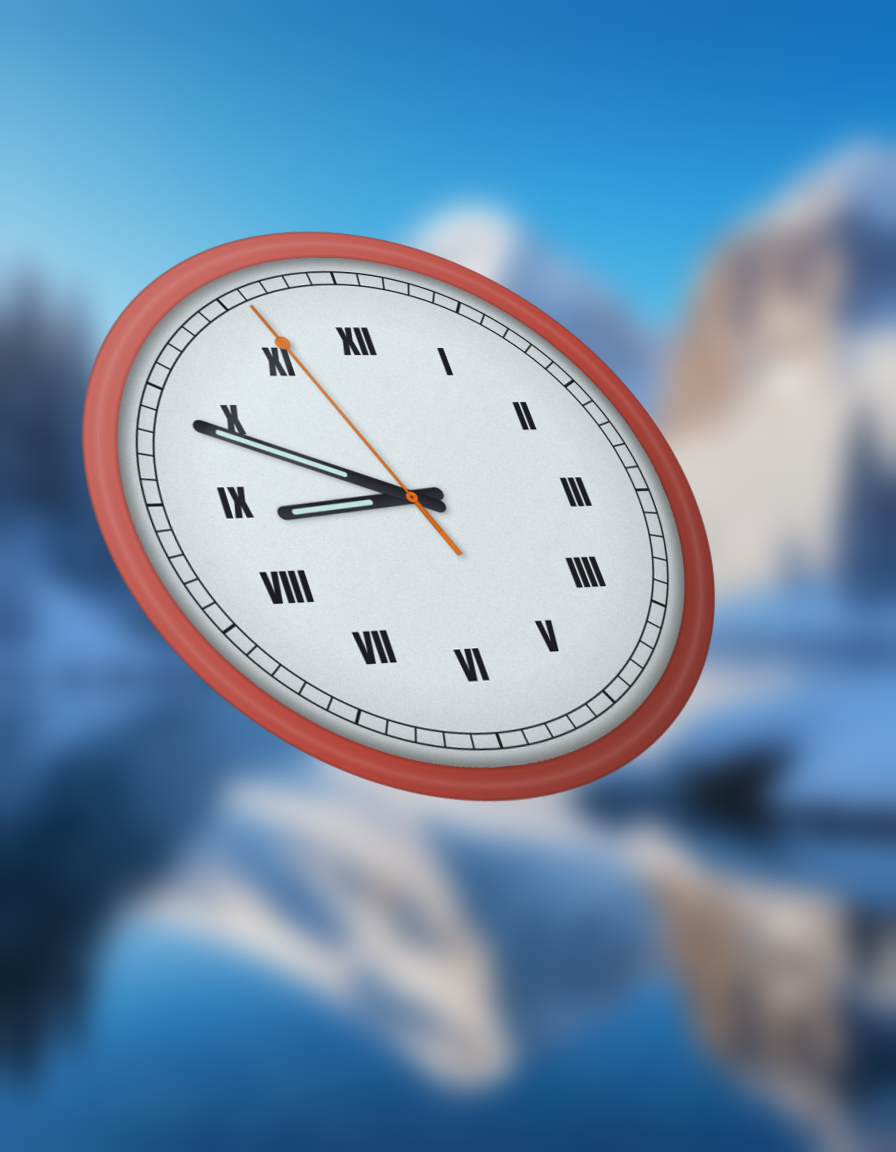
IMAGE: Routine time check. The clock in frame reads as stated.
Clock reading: 8:48:56
